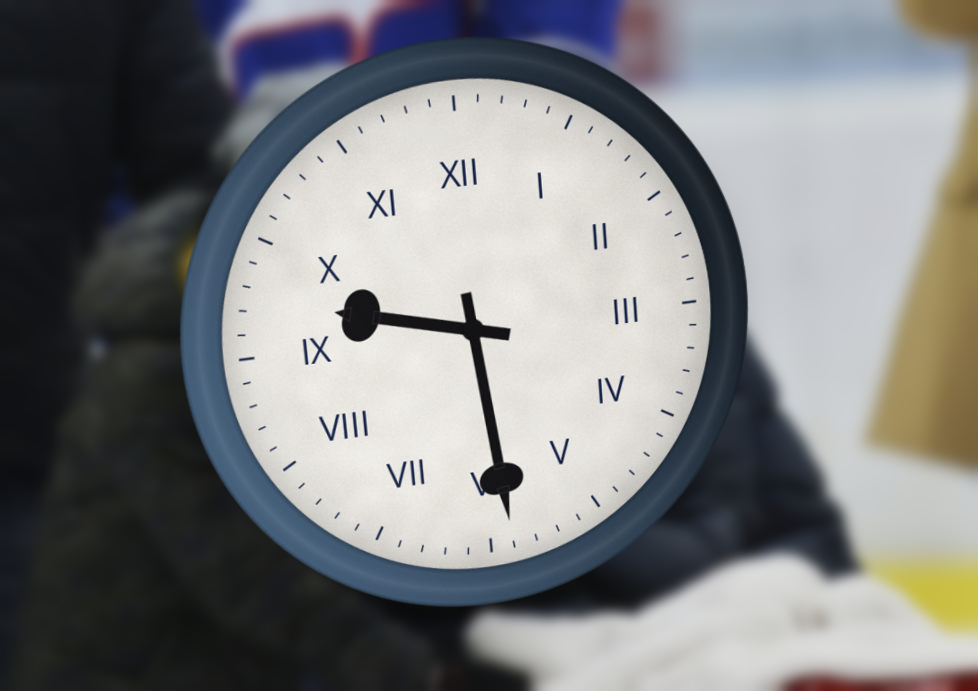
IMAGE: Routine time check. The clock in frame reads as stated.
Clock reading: 9:29
